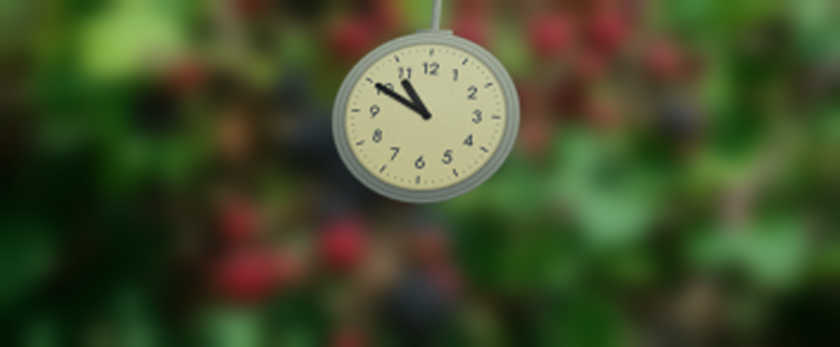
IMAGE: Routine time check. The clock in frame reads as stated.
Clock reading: 10:50
